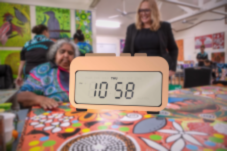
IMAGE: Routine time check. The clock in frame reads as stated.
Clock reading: 10:58
